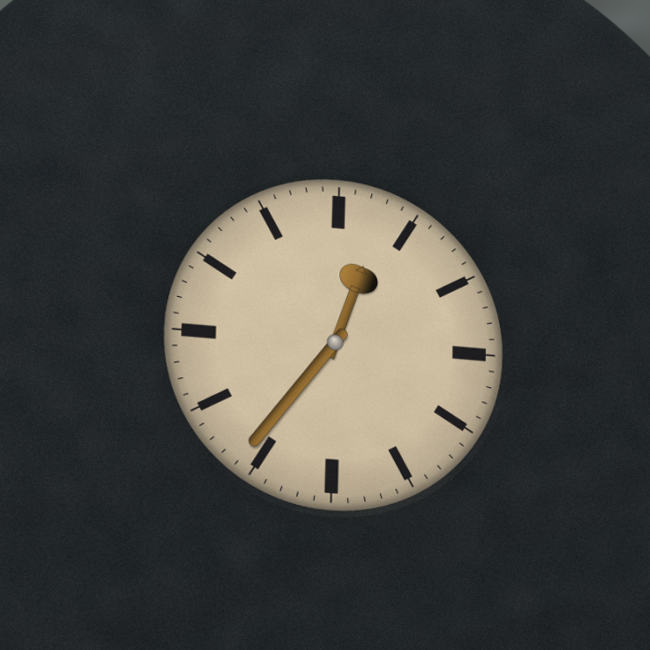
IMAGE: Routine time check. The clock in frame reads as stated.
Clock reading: 12:36
